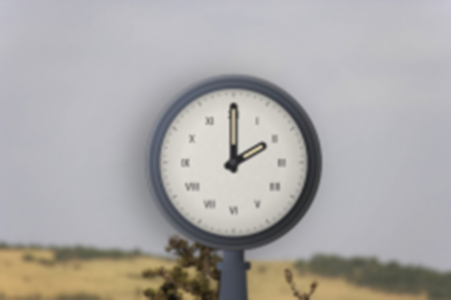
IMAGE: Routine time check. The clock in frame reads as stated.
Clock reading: 2:00
